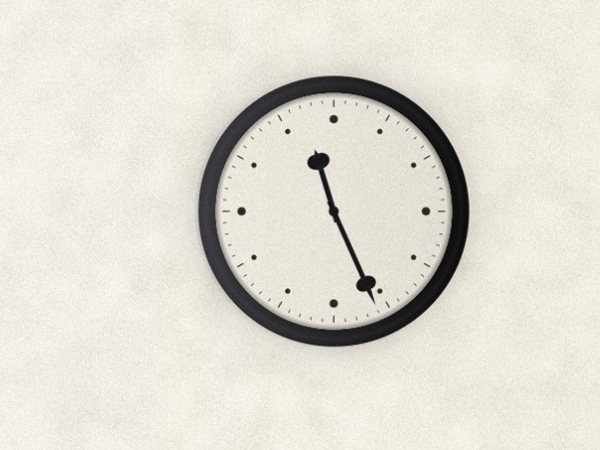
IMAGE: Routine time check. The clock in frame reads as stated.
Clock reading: 11:26
